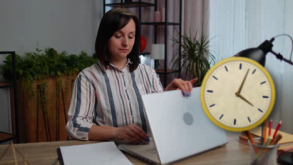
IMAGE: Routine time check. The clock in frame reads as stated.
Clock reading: 4:03
